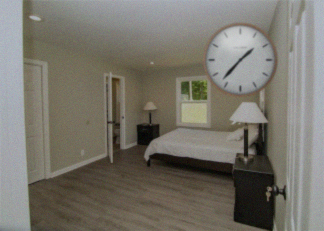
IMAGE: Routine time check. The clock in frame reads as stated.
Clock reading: 1:37
